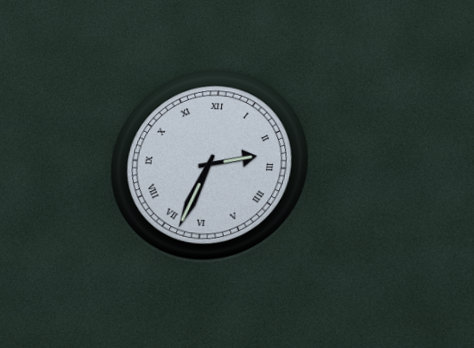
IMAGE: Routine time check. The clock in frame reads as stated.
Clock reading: 2:33
